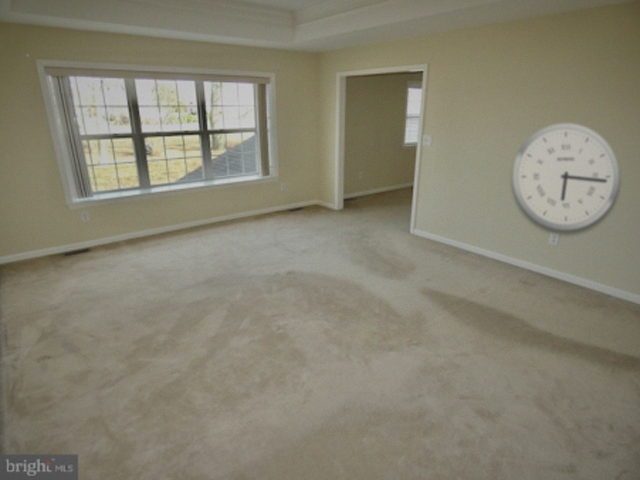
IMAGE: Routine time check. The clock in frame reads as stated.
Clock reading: 6:16
